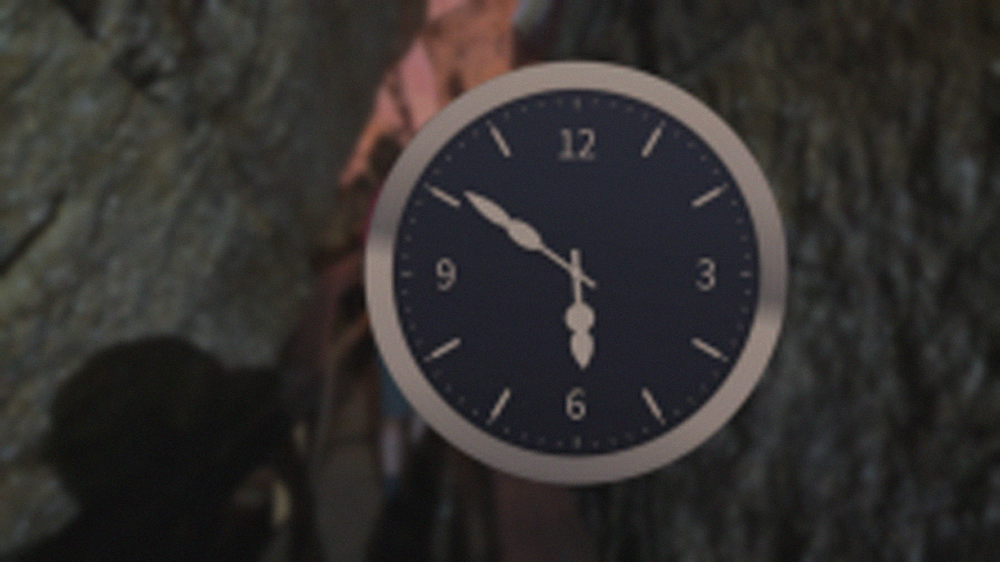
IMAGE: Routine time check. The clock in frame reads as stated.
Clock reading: 5:51
